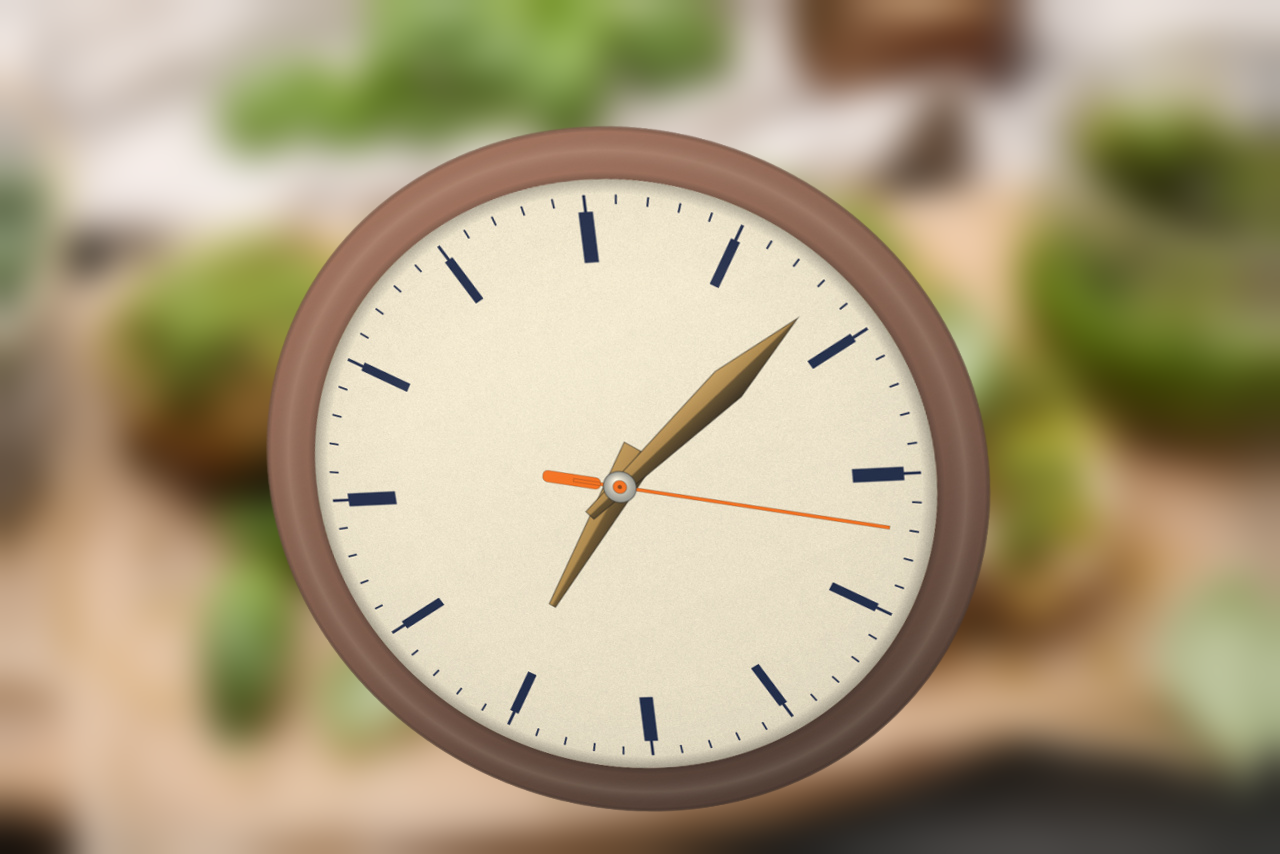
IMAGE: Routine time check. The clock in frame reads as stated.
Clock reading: 7:08:17
